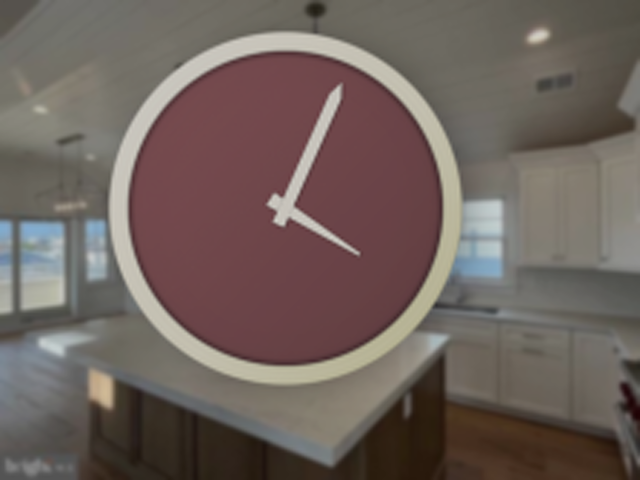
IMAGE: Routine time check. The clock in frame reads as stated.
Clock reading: 4:04
